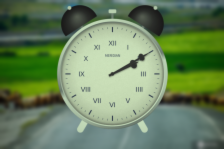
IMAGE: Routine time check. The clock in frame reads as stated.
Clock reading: 2:10
